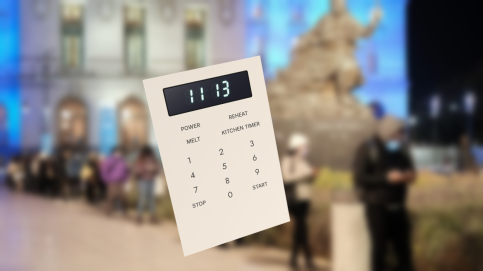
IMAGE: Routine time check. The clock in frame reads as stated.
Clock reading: 11:13
